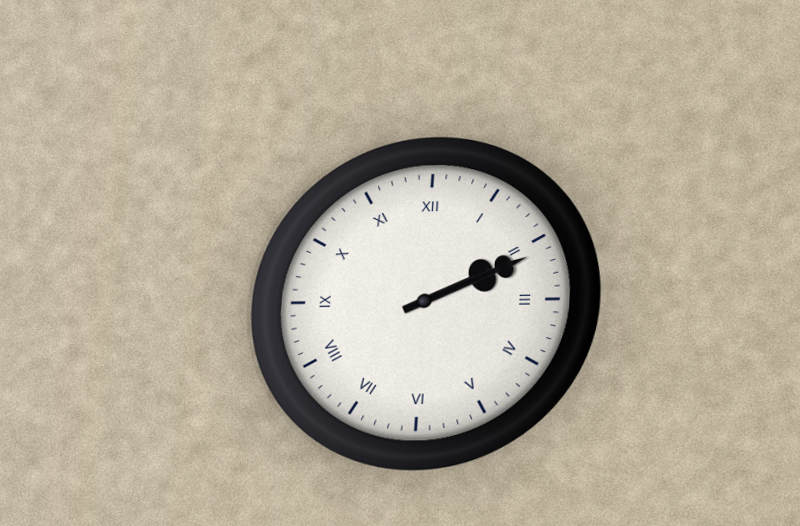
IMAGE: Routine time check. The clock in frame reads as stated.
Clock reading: 2:11
